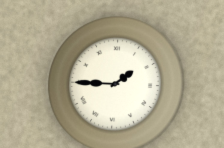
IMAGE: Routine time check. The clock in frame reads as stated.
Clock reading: 1:45
